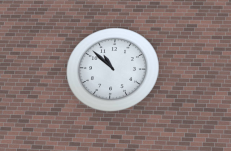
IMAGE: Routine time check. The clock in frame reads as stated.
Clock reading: 10:52
